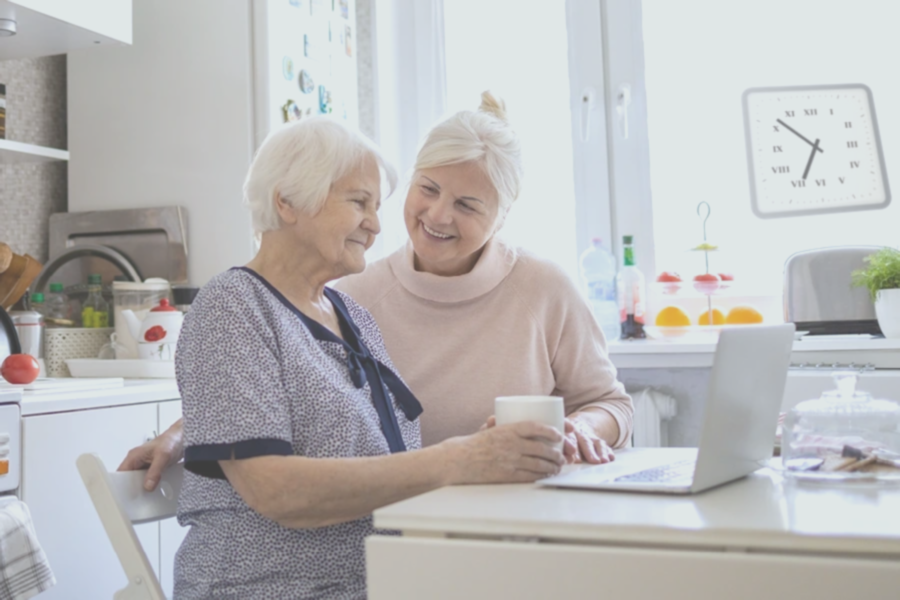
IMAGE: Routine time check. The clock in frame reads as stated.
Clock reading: 6:52
